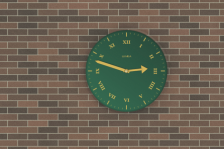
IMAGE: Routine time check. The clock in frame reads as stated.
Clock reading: 2:48
